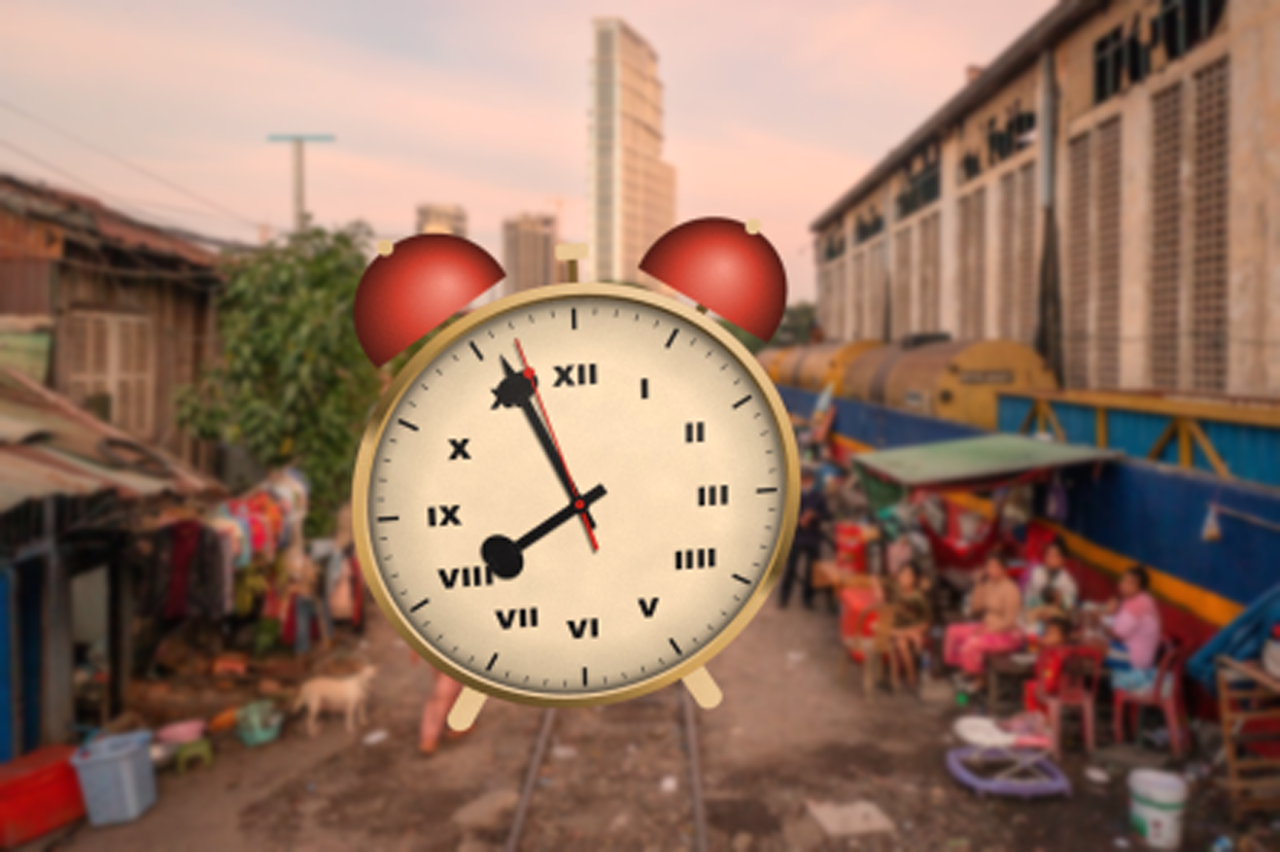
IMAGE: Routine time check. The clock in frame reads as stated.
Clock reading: 7:55:57
